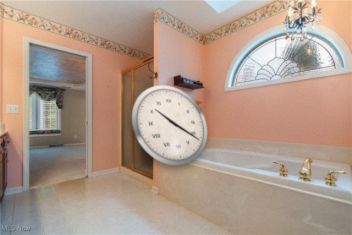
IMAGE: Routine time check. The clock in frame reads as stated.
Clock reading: 10:21
